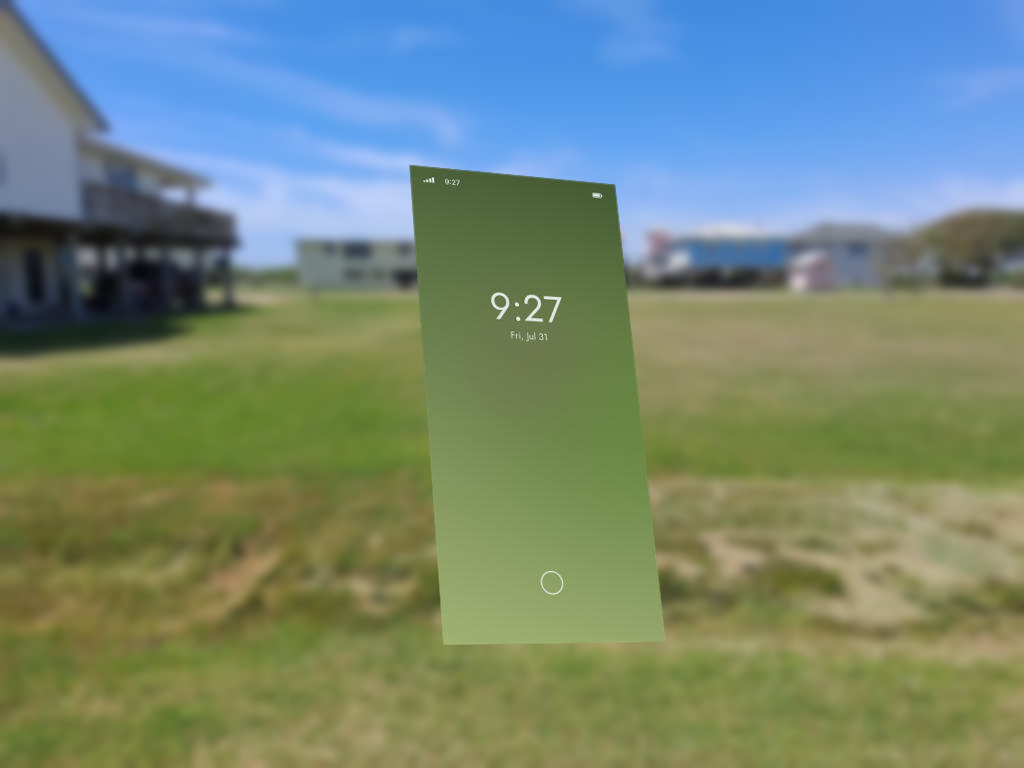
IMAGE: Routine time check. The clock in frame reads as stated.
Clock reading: 9:27
